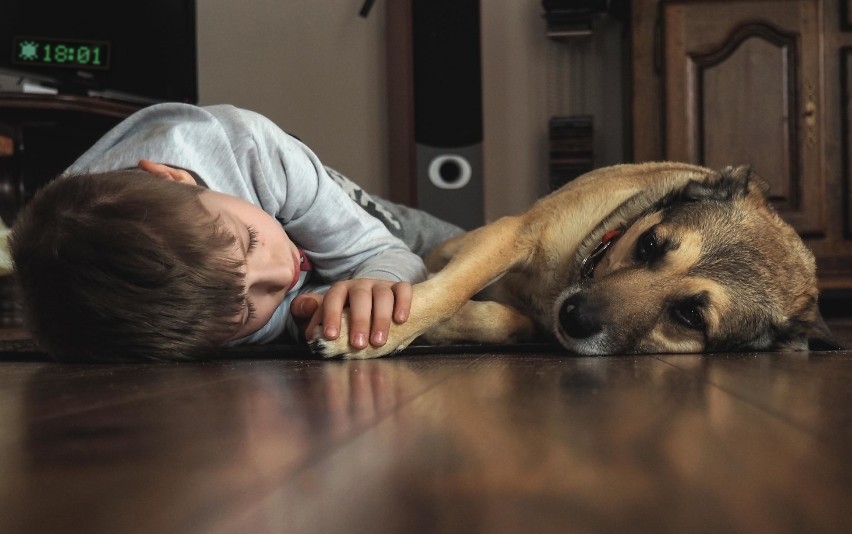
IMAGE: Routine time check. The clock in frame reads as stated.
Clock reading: 18:01
